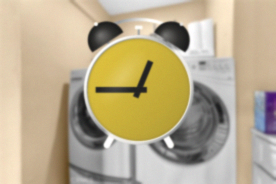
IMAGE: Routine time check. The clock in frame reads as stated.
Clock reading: 12:45
